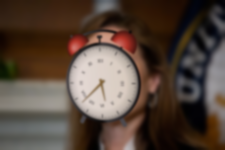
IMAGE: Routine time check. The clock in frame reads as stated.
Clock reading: 5:38
